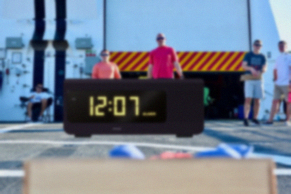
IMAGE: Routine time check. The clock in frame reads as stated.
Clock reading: 12:07
